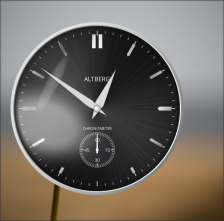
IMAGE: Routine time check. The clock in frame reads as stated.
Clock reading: 12:51
